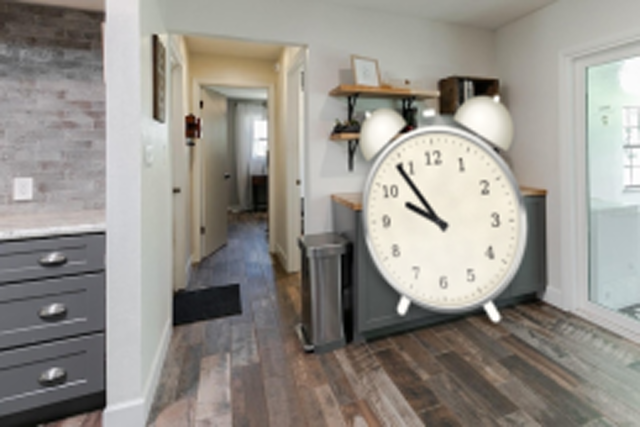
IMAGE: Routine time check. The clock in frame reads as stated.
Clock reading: 9:54
